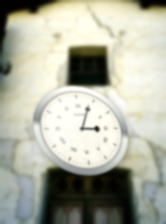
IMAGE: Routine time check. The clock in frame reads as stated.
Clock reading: 3:04
